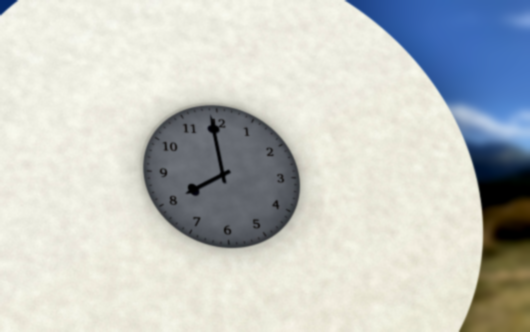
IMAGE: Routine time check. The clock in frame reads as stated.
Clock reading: 7:59
